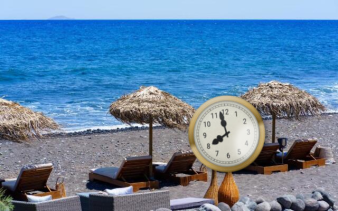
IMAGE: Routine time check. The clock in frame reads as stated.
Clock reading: 7:58
